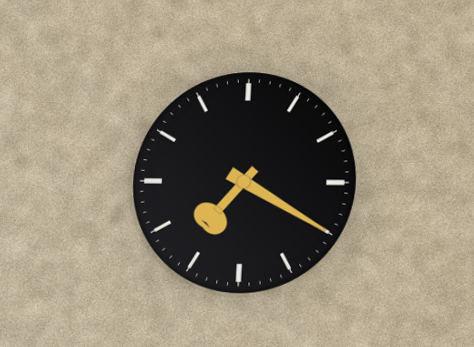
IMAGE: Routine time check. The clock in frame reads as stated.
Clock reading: 7:20
